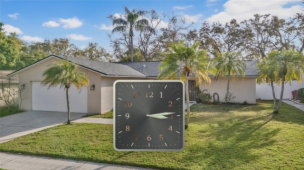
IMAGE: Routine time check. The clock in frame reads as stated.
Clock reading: 3:14
